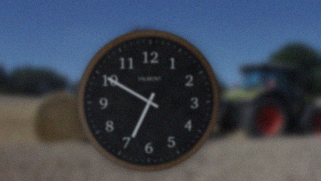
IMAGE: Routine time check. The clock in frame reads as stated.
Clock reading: 6:50
